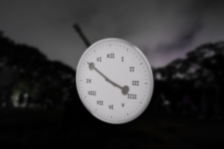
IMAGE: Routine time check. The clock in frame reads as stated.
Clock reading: 3:51
